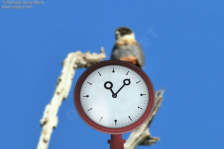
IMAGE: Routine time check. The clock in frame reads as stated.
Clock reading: 11:07
